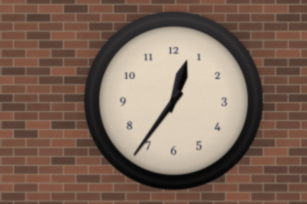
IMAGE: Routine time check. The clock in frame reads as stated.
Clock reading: 12:36
